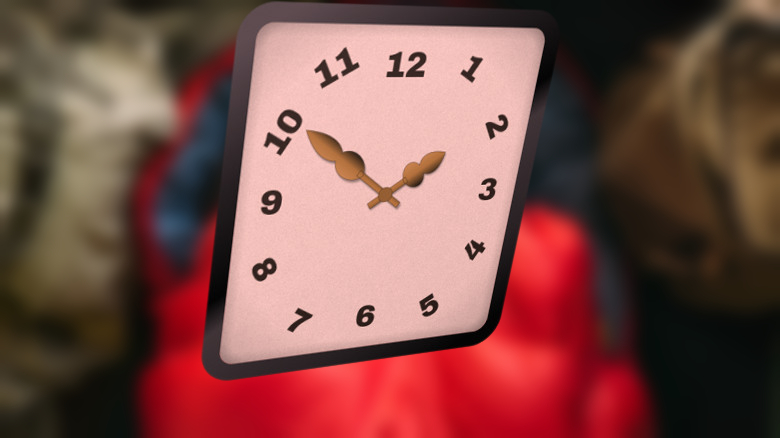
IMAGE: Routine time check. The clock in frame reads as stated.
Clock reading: 1:51
